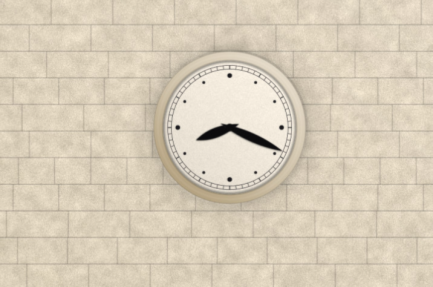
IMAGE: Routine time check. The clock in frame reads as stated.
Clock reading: 8:19
